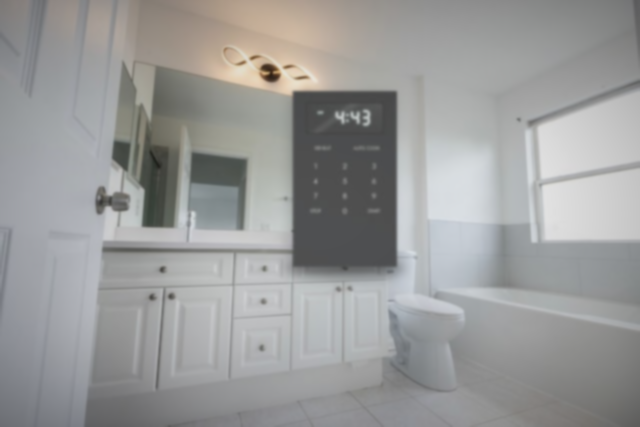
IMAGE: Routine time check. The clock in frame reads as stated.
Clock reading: 4:43
